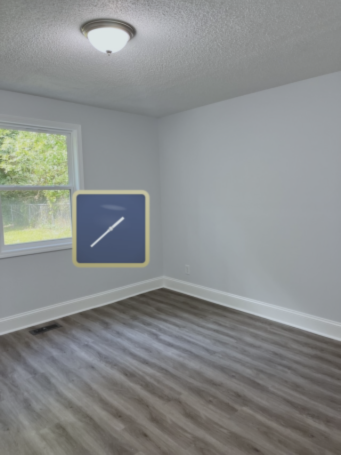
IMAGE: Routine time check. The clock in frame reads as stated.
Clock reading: 1:38
